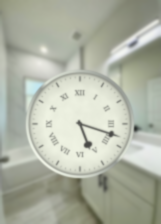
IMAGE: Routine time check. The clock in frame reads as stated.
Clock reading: 5:18
